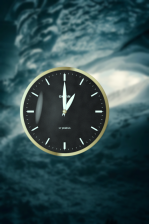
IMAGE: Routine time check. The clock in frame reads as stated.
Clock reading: 1:00
